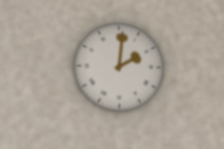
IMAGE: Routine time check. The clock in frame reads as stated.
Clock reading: 2:01
